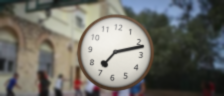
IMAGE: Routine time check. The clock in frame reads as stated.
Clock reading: 7:12
